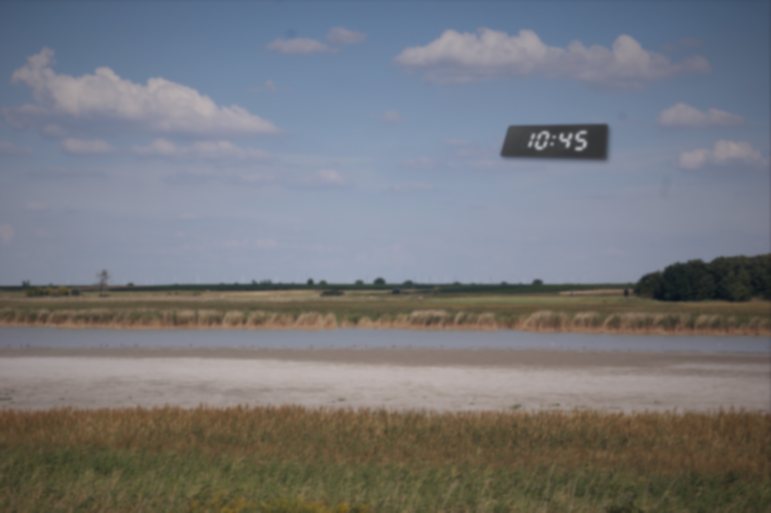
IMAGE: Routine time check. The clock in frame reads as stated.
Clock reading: 10:45
